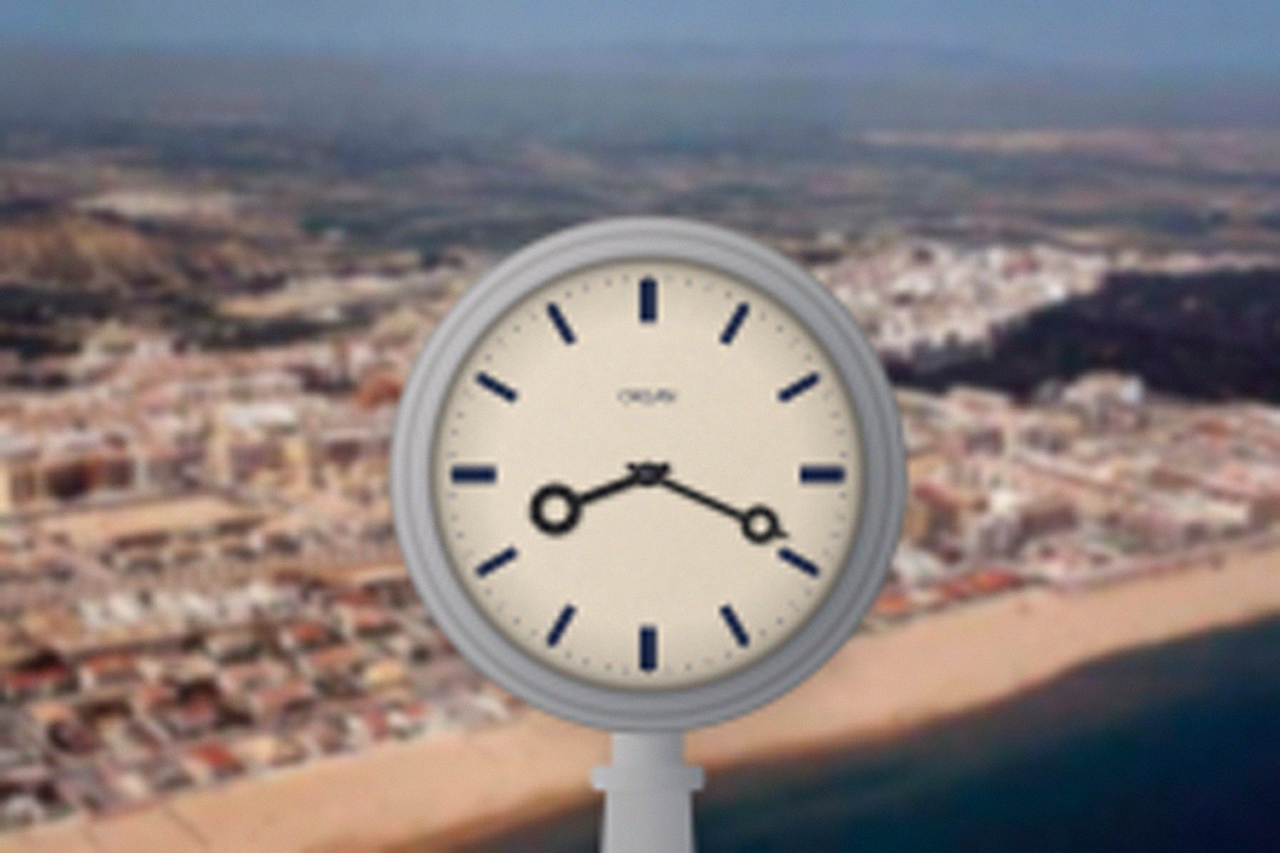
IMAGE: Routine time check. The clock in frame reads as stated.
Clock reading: 8:19
